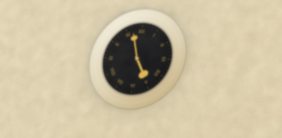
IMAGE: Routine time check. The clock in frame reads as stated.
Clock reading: 4:57
